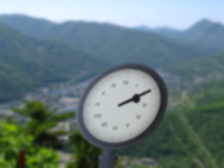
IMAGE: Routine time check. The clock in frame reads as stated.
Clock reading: 2:10
